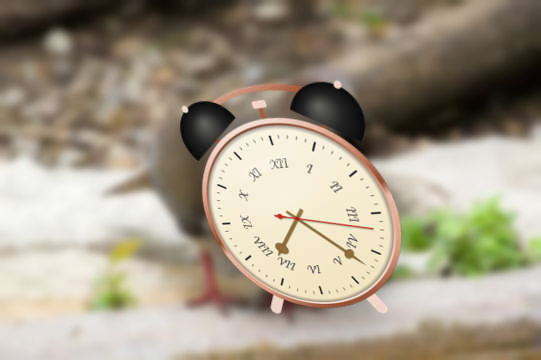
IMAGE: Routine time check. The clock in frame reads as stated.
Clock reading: 7:22:17
